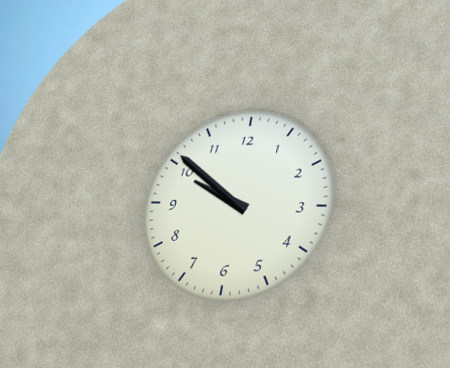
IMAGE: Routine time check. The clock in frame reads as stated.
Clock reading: 9:51
